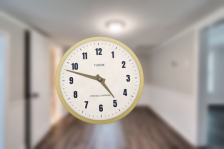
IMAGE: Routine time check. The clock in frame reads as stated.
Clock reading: 4:48
